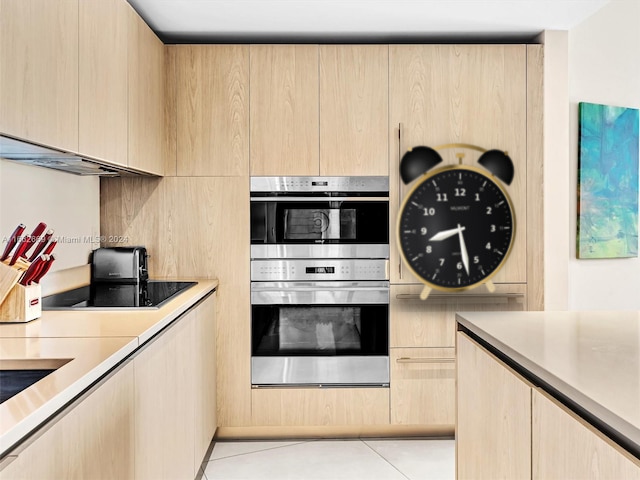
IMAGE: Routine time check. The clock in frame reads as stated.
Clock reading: 8:28
